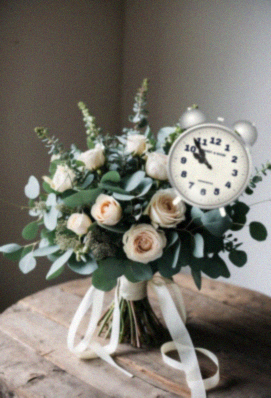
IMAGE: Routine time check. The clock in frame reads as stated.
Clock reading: 9:53
